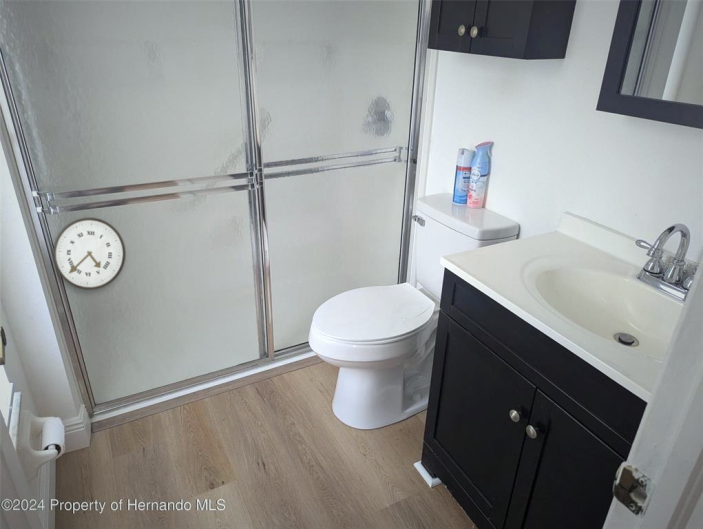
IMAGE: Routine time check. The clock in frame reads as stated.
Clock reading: 4:37
